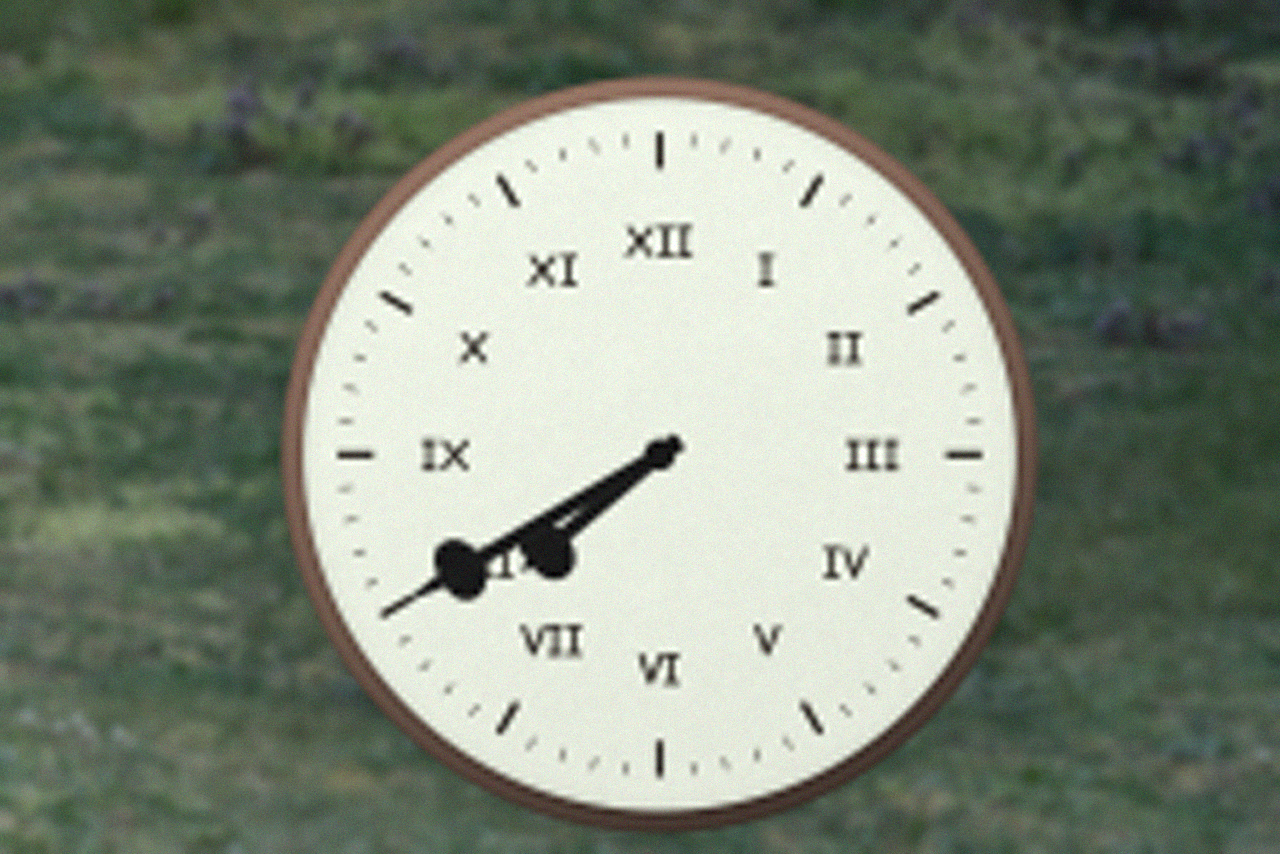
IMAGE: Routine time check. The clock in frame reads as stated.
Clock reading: 7:40
